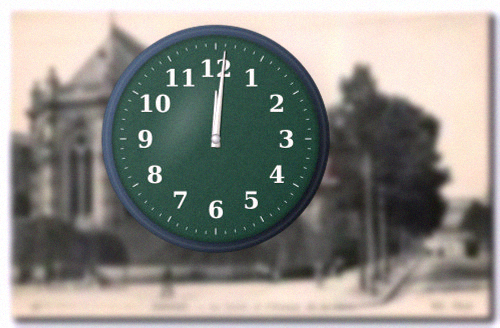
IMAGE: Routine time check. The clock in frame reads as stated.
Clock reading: 12:01
